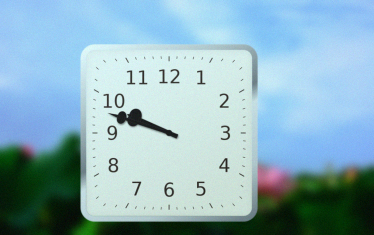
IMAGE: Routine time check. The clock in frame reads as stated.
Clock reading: 9:48
